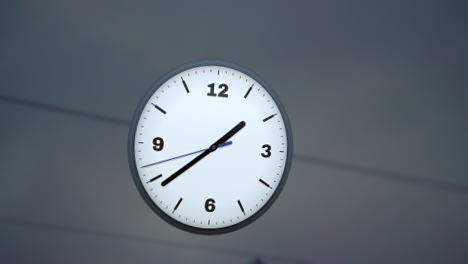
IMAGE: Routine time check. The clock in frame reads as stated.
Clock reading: 1:38:42
